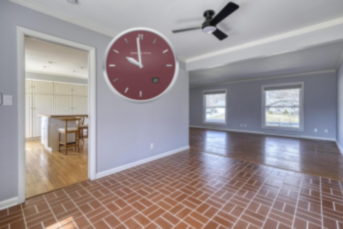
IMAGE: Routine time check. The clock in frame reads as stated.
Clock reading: 9:59
